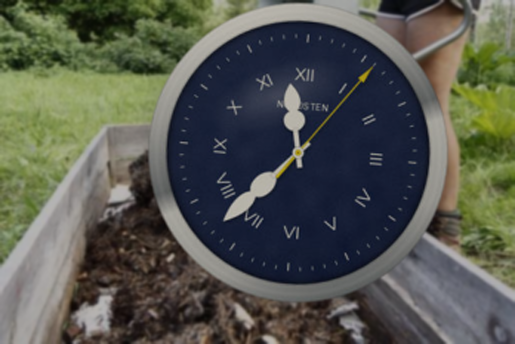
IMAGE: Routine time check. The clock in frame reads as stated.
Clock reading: 11:37:06
